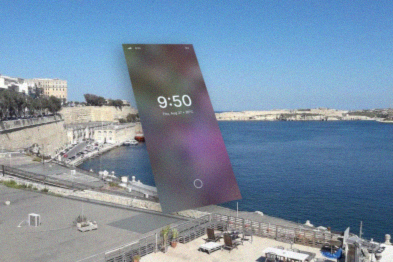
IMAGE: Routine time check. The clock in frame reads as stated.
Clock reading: 9:50
